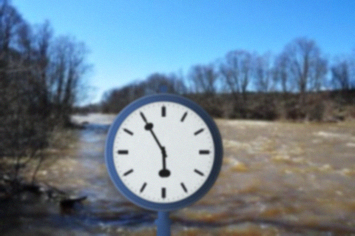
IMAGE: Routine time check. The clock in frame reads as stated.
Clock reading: 5:55
